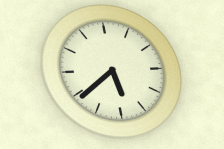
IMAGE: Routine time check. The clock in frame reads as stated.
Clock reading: 5:39
